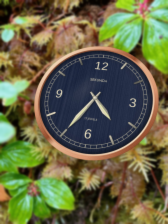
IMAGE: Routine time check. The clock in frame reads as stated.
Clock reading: 4:35
